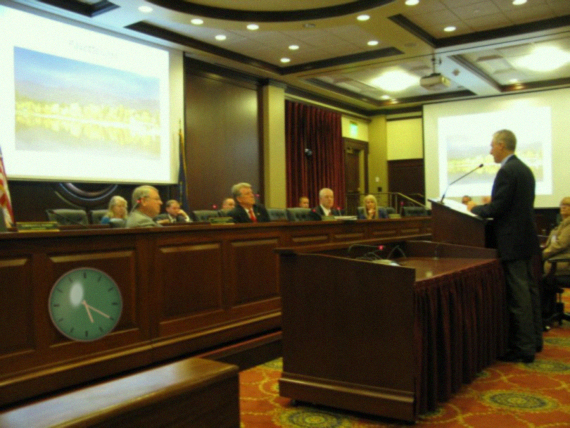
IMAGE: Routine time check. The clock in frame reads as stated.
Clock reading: 5:20
